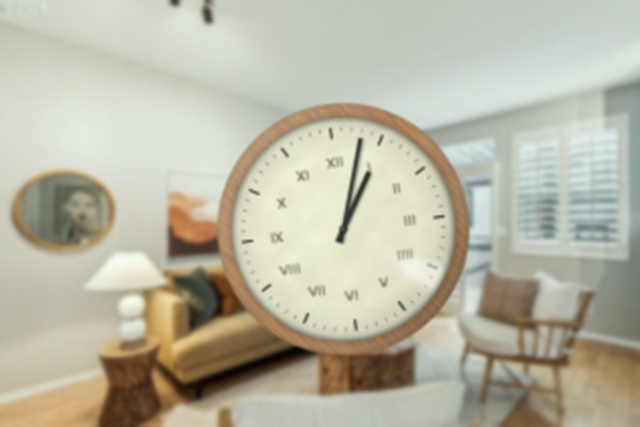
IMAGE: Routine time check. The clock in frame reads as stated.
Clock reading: 1:03
